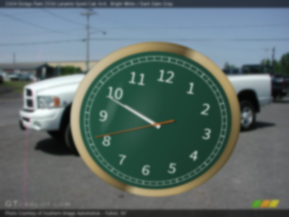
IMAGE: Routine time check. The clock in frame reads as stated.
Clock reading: 9:48:41
